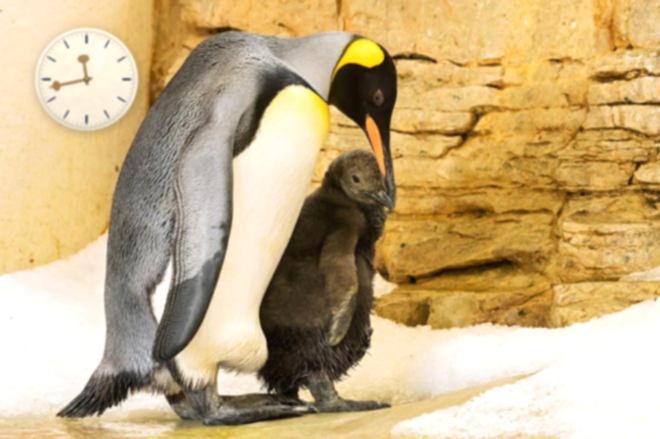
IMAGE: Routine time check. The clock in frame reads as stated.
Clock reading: 11:43
